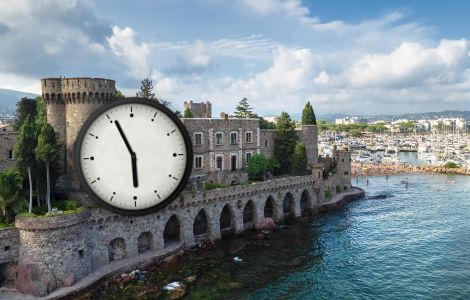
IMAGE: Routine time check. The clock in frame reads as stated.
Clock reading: 5:56
